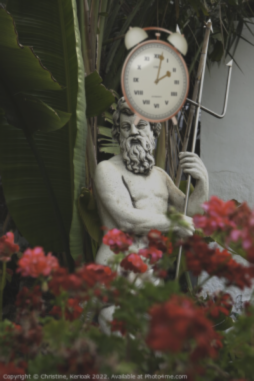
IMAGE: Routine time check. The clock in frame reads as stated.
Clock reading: 2:02
